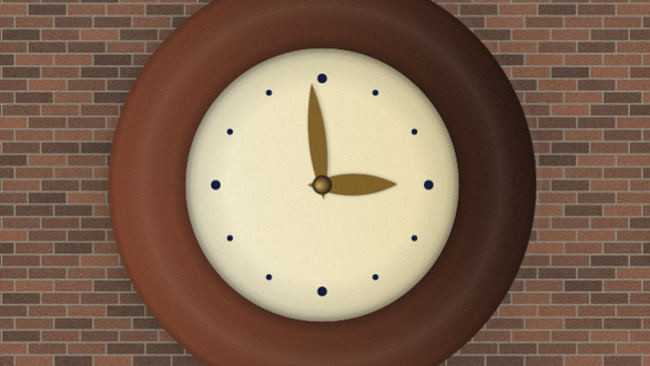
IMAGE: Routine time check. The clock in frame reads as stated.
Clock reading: 2:59
